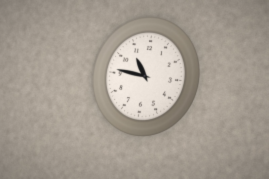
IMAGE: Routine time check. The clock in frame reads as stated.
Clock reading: 10:46
